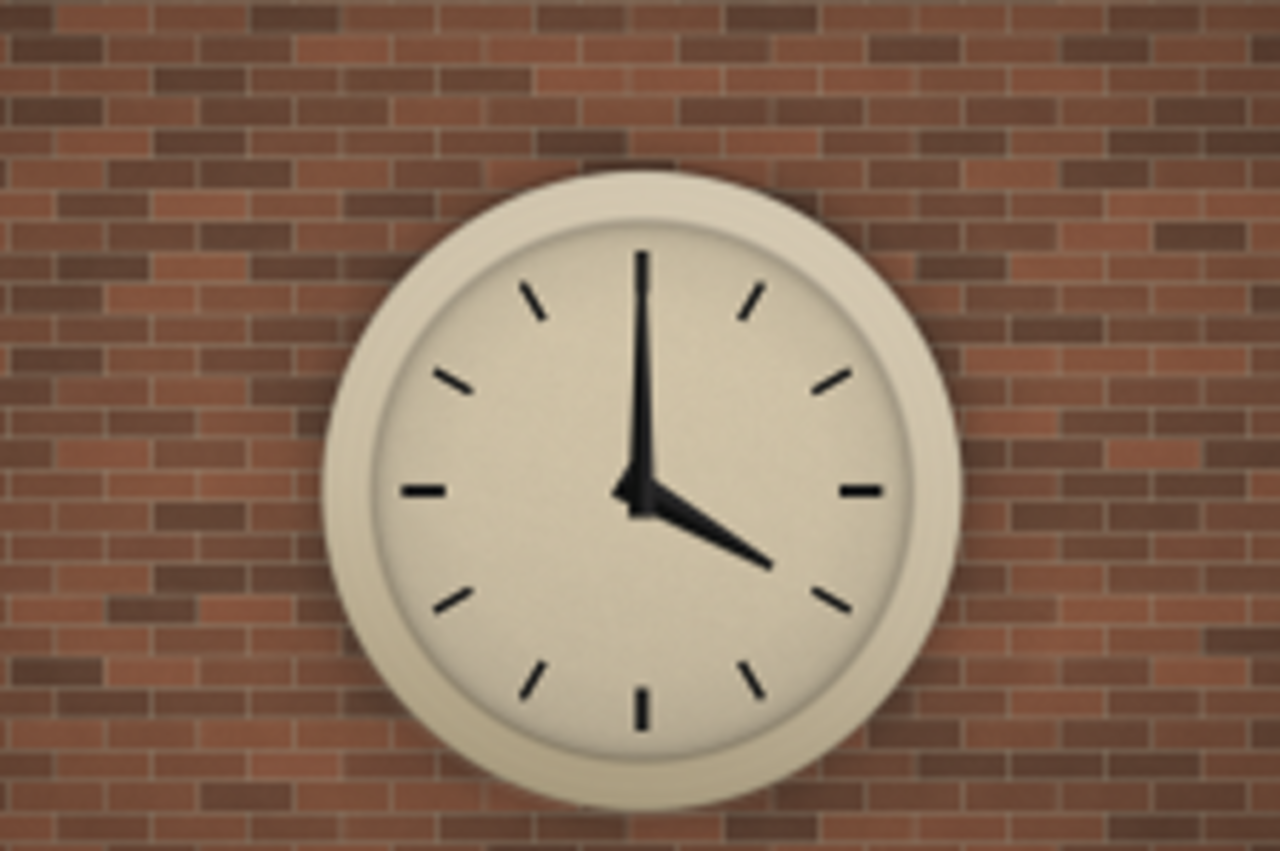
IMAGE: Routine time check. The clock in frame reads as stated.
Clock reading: 4:00
